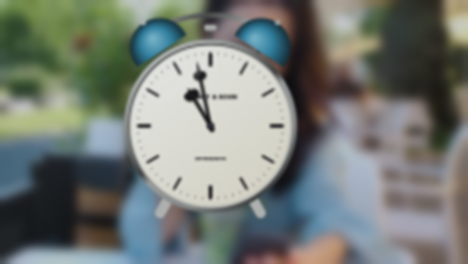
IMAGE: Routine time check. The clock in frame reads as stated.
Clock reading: 10:58
